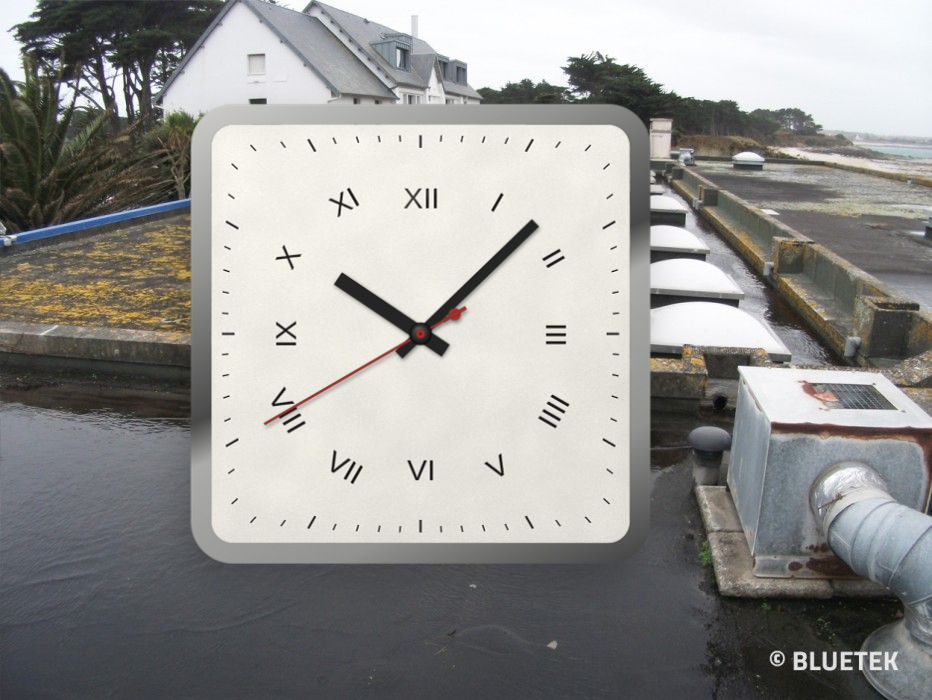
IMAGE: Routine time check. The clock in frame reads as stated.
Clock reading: 10:07:40
